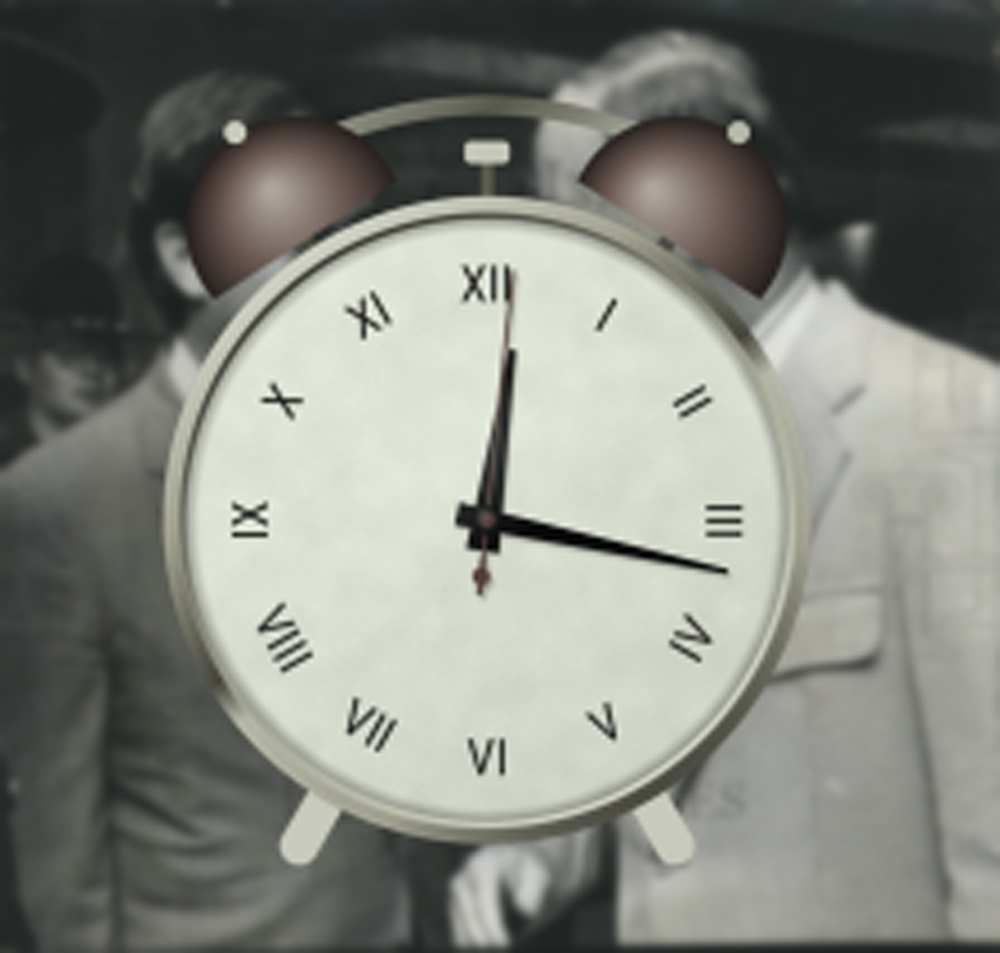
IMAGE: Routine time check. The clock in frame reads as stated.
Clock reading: 12:17:01
